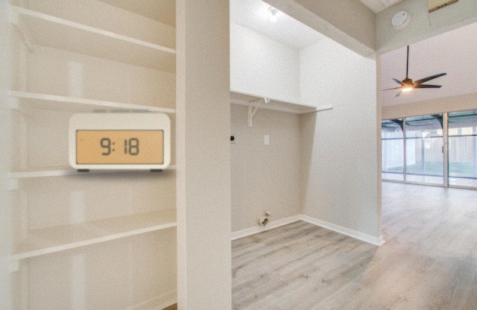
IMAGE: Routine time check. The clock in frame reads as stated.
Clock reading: 9:18
